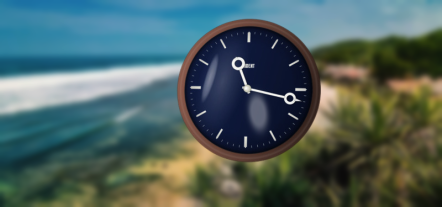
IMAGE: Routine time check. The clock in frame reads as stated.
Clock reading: 11:17
